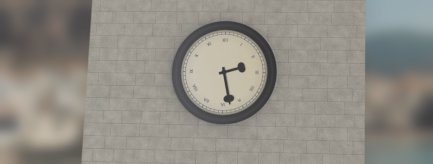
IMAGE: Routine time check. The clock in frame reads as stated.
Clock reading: 2:28
